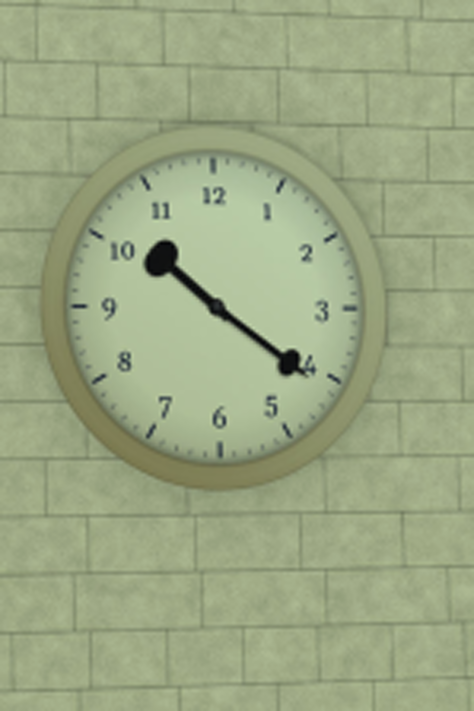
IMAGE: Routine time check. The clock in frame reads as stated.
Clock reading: 10:21
